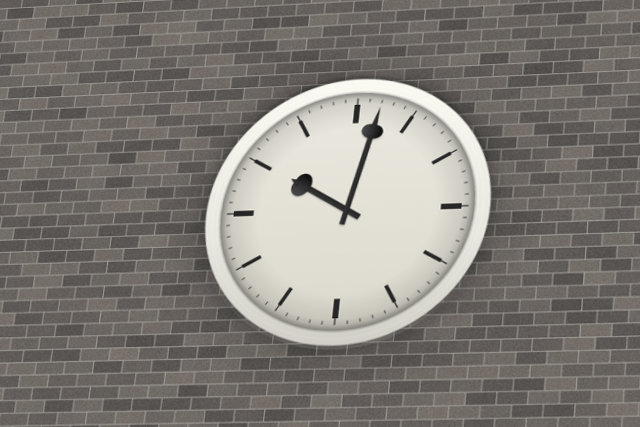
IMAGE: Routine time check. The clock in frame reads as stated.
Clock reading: 10:02
